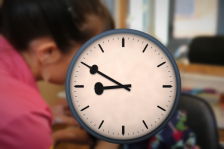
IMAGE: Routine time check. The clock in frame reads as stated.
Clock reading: 8:50
